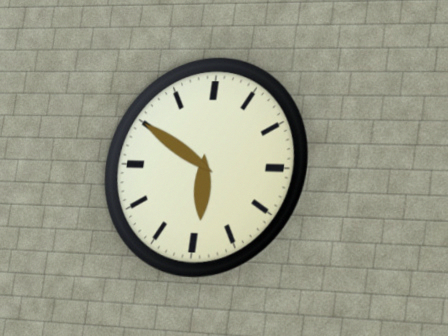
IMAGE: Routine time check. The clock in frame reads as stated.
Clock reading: 5:50
